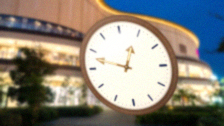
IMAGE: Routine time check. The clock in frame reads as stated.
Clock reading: 12:48
